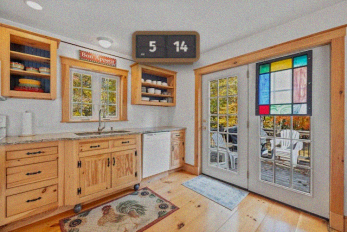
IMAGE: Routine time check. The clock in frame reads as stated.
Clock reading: 5:14
